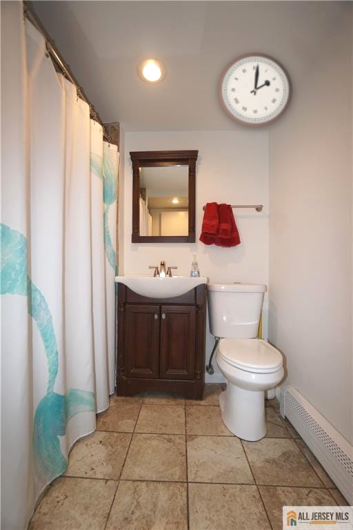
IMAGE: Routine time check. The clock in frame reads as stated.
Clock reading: 2:01
